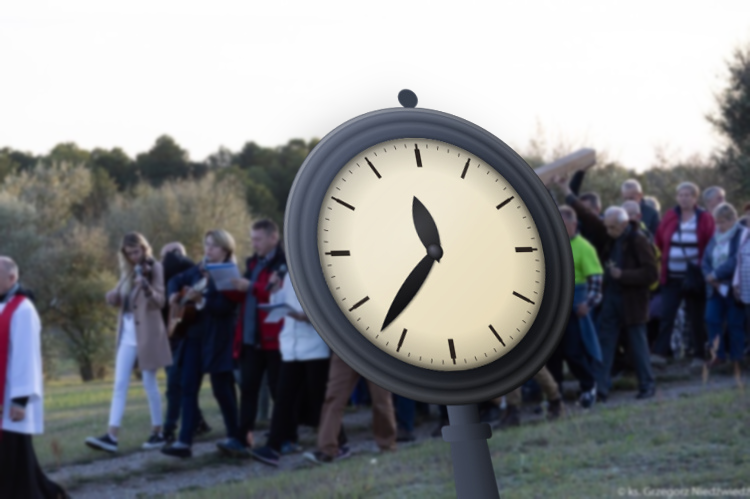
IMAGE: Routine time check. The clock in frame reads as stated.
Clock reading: 11:37
